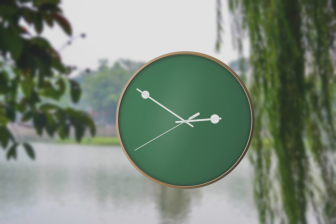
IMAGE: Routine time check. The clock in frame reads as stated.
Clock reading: 2:50:40
